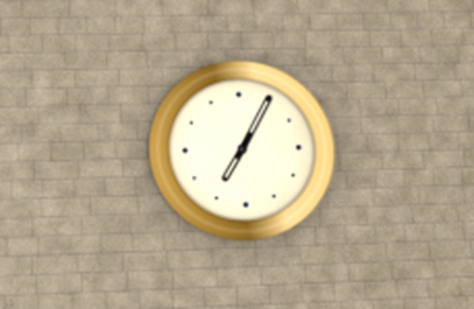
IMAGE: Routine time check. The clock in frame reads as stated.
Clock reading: 7:05
